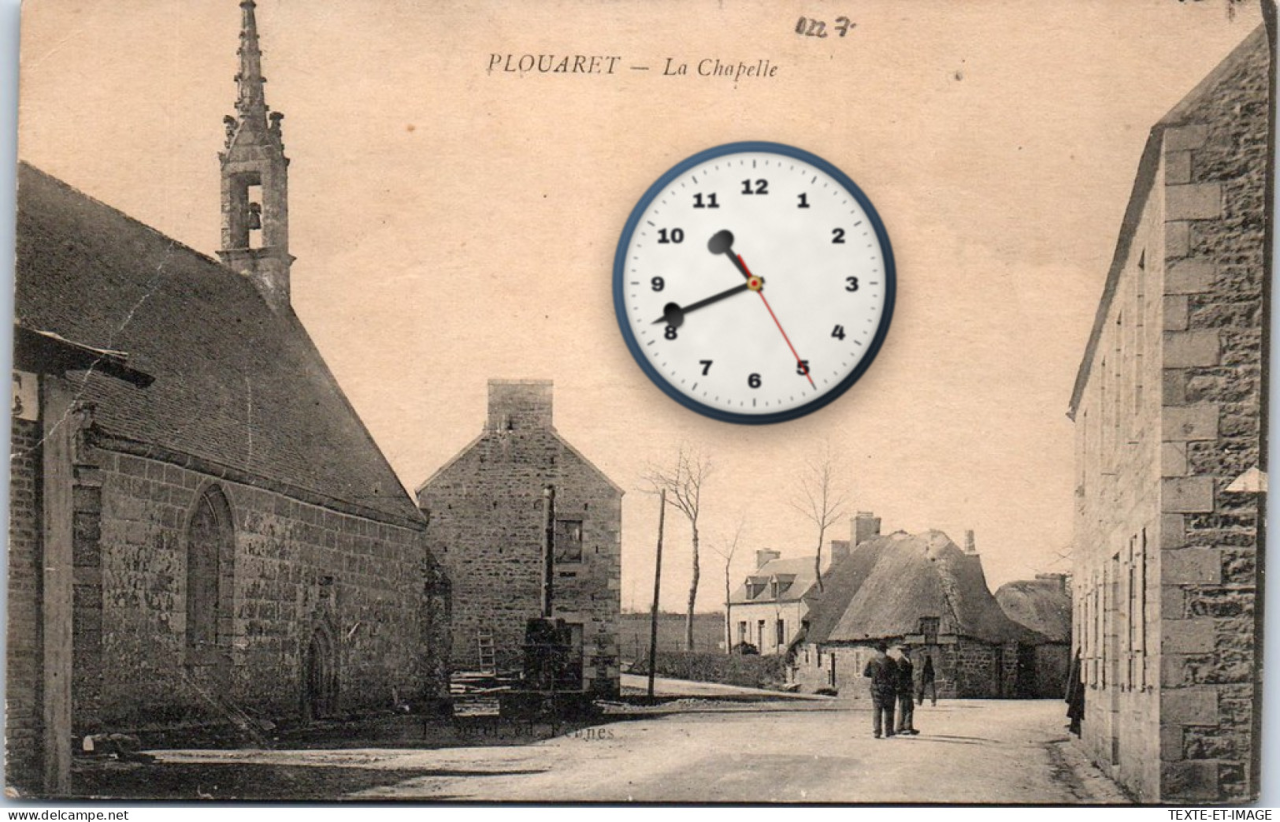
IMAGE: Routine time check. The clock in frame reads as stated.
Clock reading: 10:41:25
